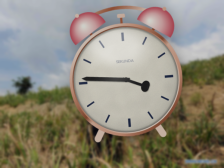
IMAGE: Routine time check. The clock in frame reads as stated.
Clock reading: 3:46
